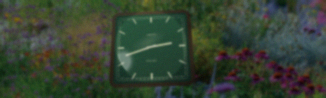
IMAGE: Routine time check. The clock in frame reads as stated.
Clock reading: 2:42
